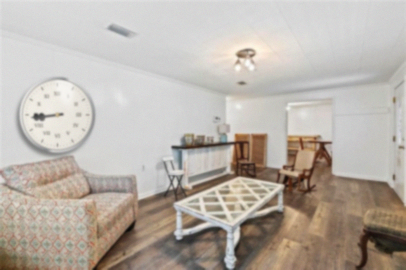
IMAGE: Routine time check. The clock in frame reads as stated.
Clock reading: 8:44
